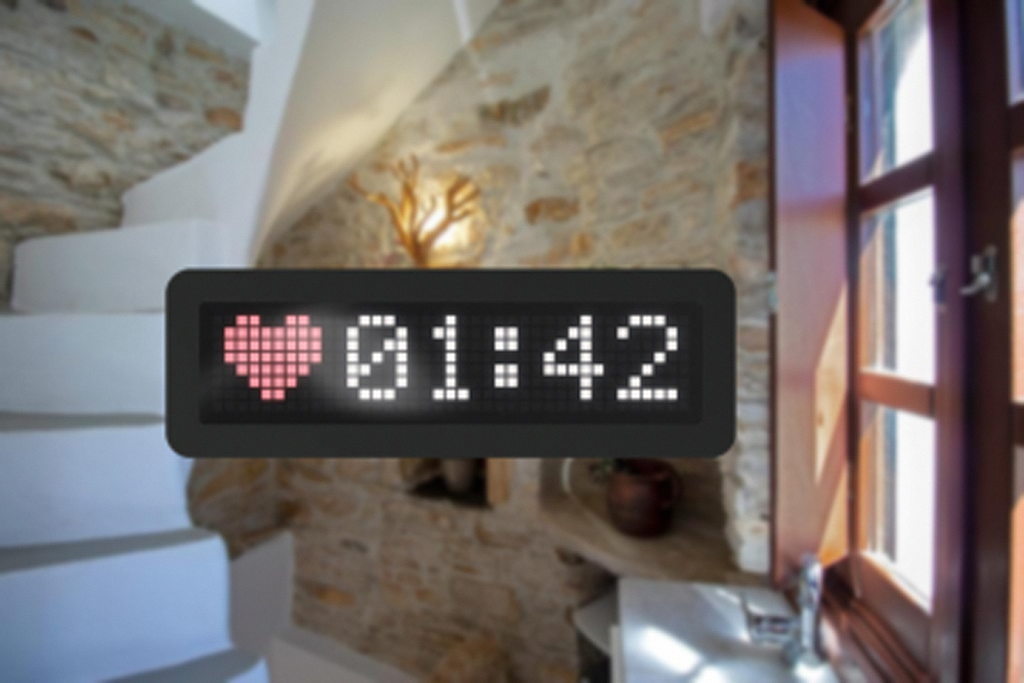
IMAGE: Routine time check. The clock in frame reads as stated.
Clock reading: 1:42
